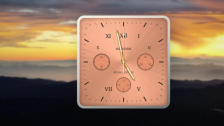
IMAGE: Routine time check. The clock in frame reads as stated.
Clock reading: 4:58
